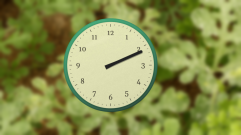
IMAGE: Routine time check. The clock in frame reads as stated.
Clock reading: 2:11
